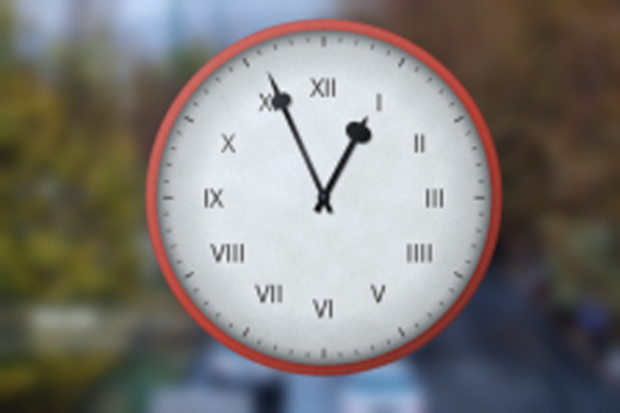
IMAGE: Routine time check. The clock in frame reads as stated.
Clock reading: 12:56
